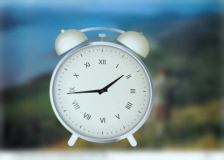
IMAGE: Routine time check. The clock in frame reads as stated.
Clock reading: 1:44
